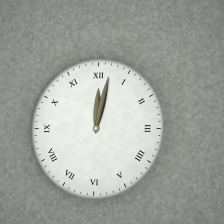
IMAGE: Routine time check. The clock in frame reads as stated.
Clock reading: 12:02
